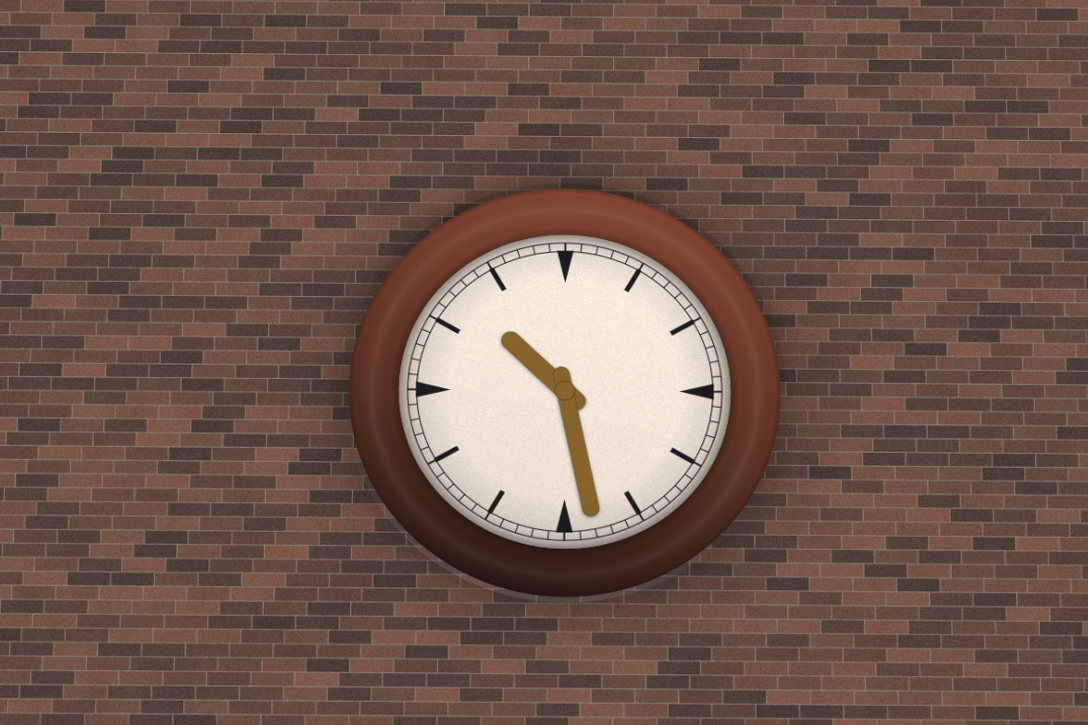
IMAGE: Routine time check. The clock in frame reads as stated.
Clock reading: 10:28
